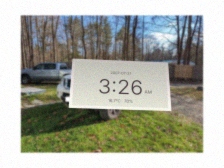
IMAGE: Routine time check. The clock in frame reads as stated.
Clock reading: 3:26
